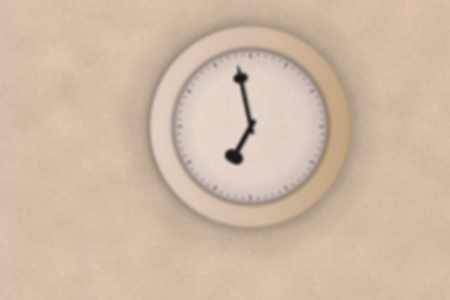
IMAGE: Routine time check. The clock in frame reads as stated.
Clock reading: 6:58
